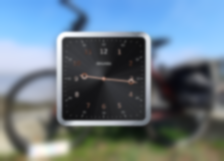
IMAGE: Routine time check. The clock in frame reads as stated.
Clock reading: 9:16
